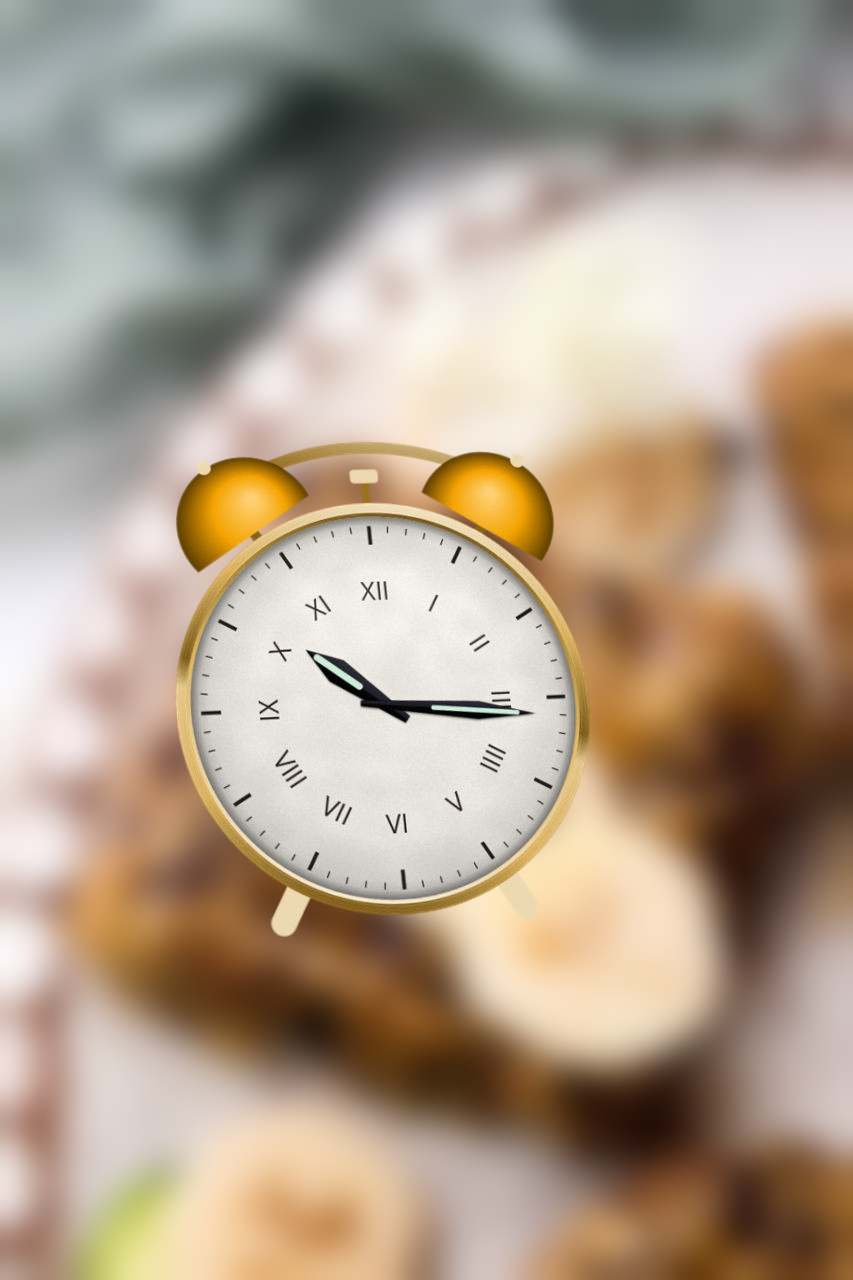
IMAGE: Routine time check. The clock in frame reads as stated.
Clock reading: 10:16
